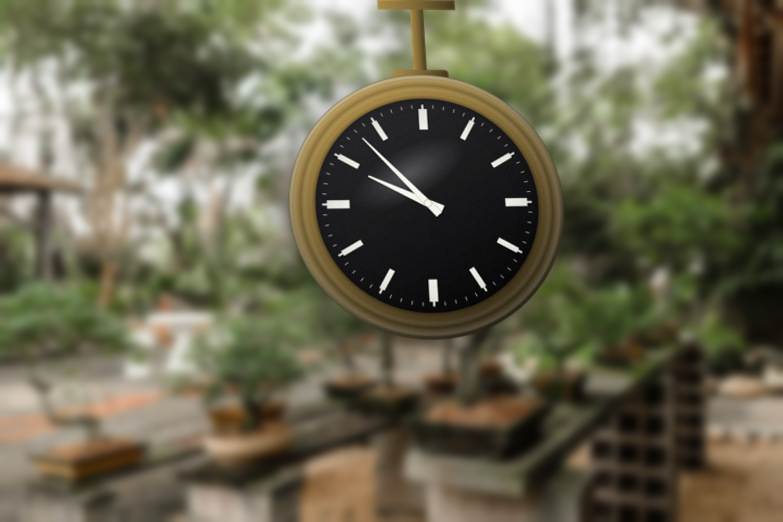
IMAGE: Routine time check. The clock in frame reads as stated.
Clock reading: 9:53
